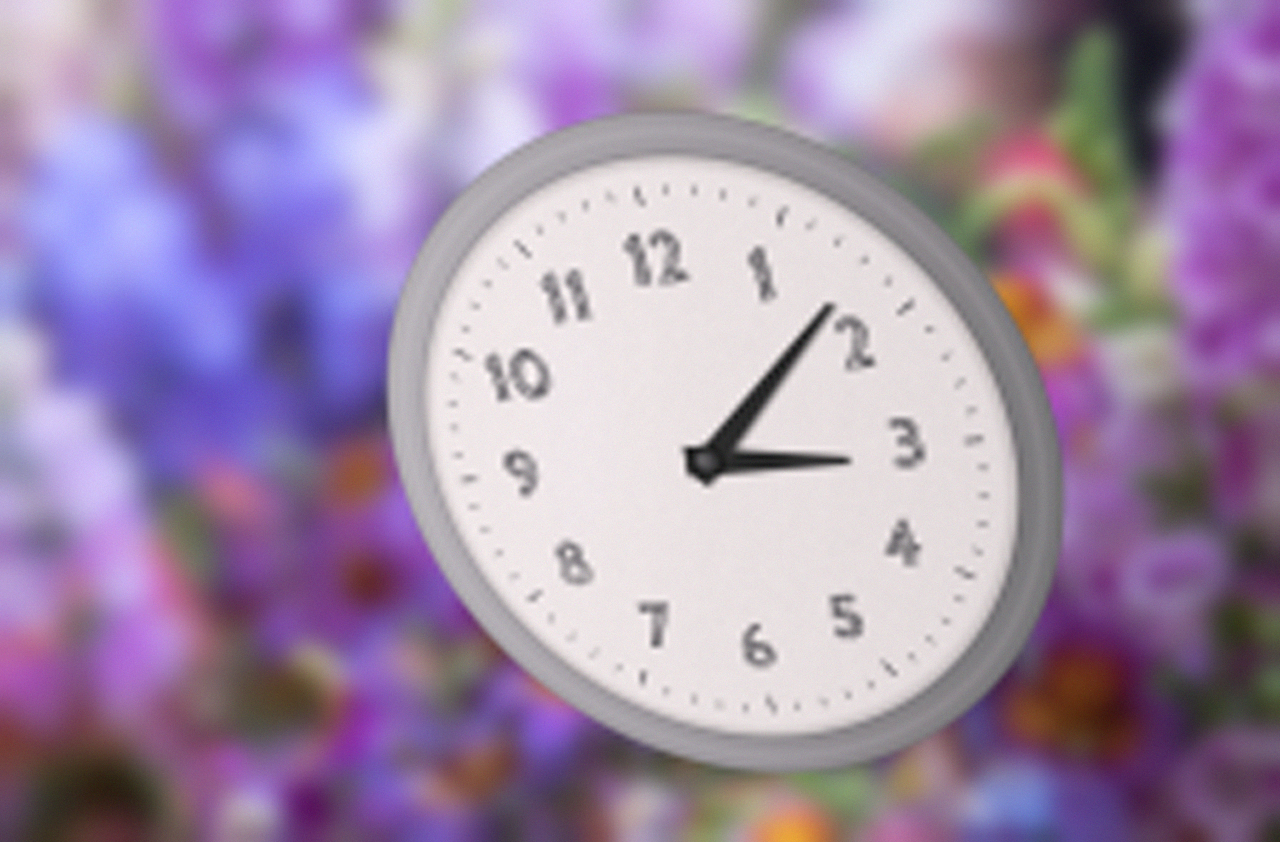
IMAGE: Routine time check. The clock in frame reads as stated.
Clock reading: 3:08
